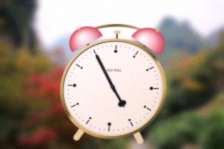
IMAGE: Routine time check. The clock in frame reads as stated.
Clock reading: 4:55
